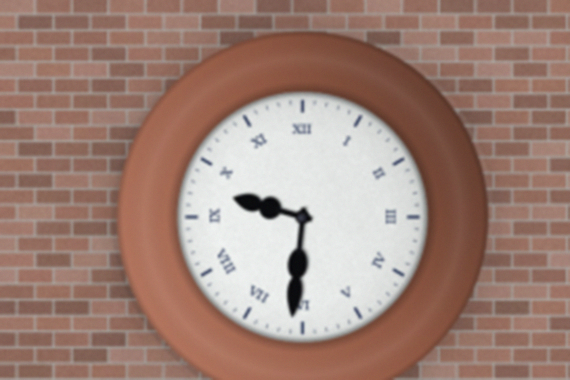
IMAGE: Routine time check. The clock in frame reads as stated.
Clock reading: 9:31
